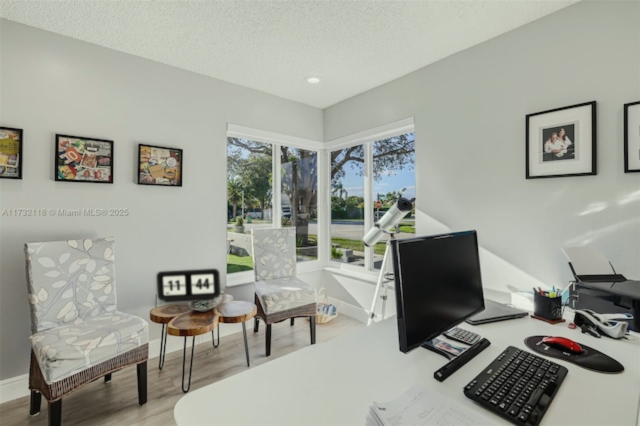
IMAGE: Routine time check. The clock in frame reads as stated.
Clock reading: 11:44
